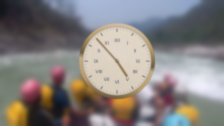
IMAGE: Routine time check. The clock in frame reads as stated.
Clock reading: 4:53
